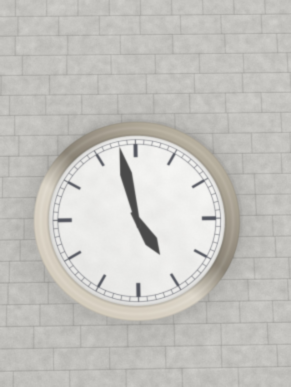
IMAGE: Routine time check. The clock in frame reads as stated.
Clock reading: 4:58
